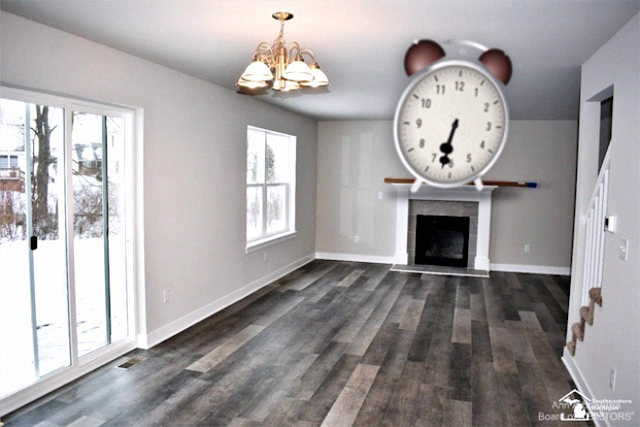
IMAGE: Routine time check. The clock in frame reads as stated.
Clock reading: 6:32
